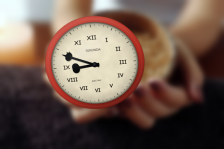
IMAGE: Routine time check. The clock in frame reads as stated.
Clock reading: 8:49
